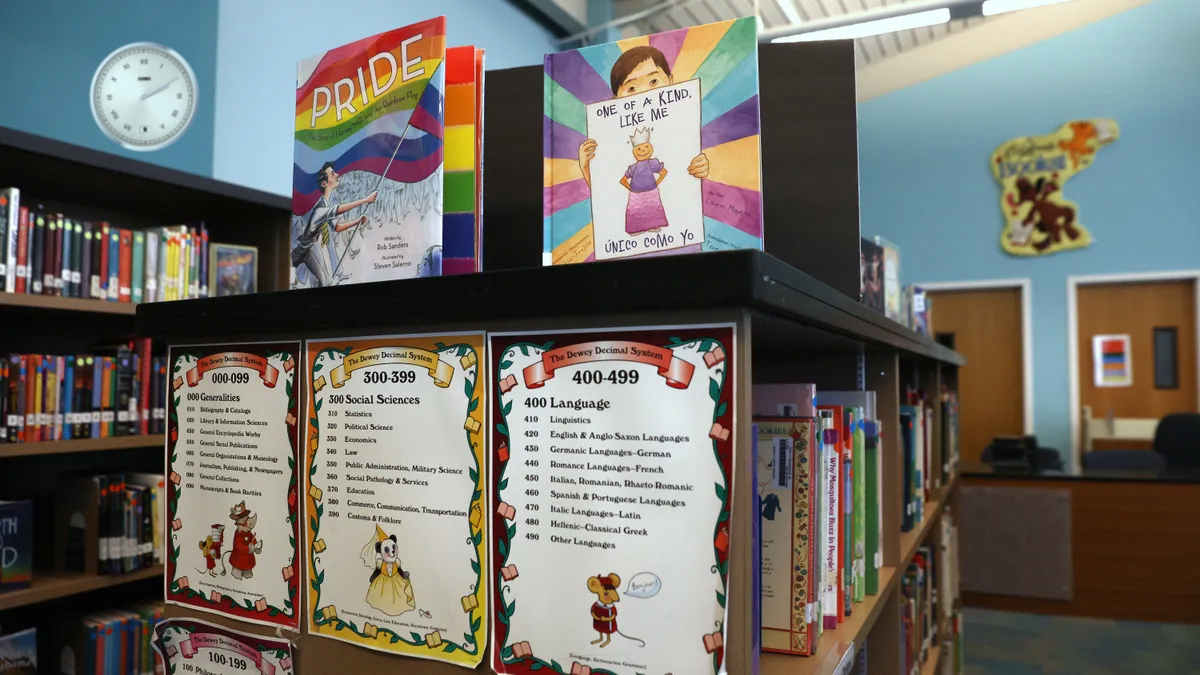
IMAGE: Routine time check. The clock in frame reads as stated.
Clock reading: 2:10
